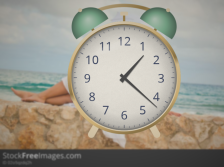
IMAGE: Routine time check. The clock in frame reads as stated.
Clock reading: 1:22
